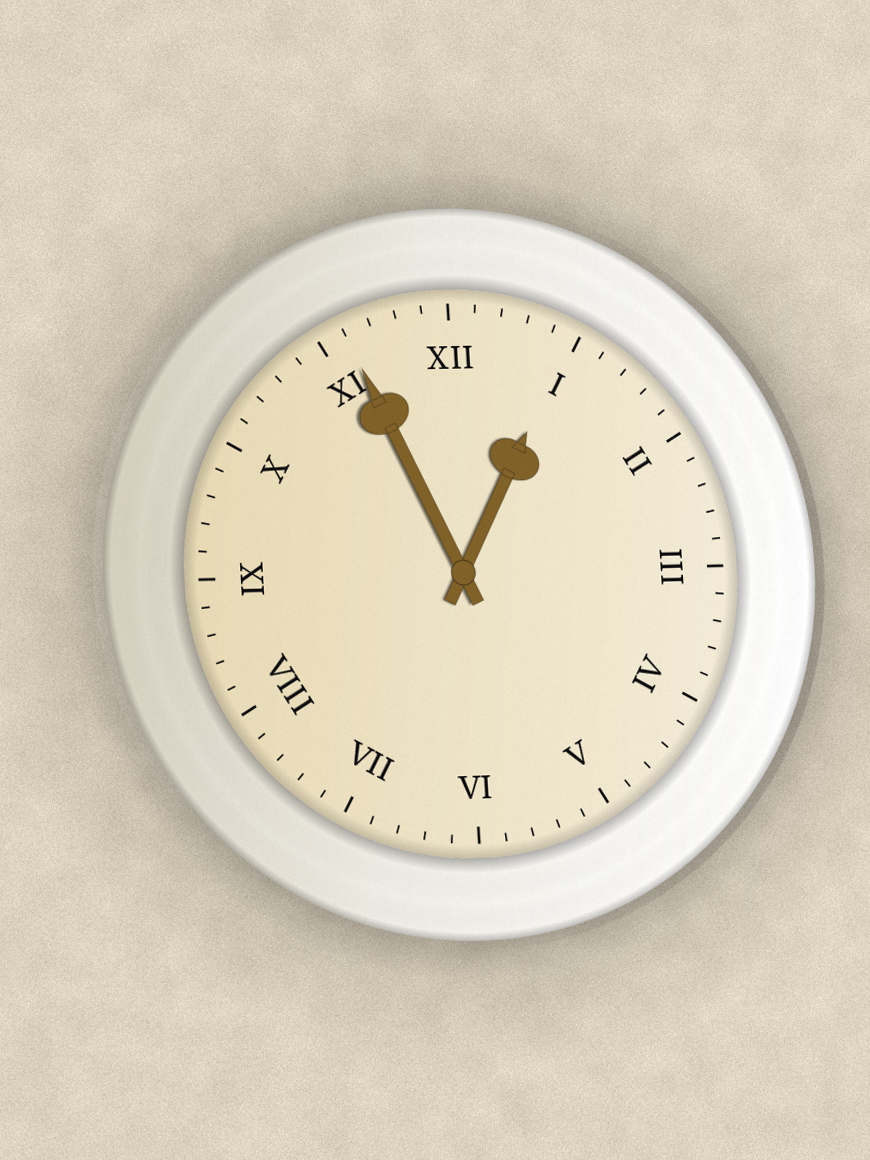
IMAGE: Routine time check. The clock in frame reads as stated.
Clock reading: 12:56
